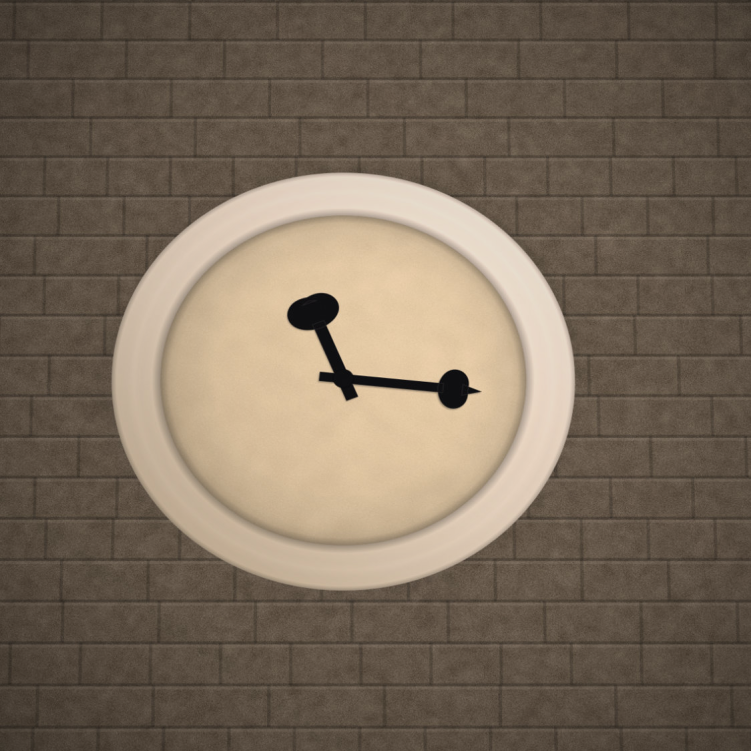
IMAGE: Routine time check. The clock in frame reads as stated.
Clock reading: 11:16
